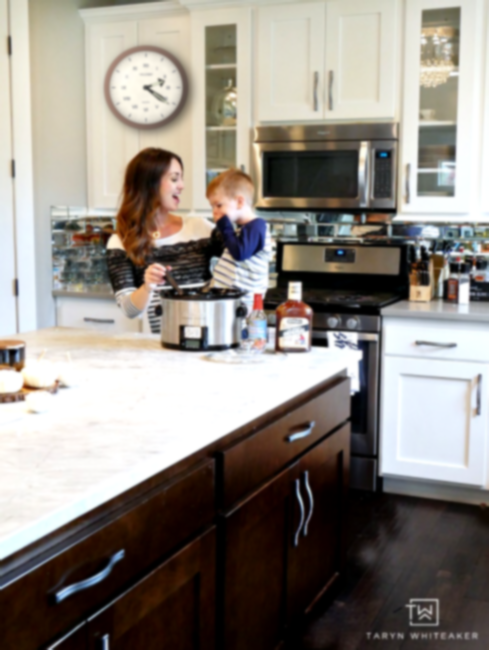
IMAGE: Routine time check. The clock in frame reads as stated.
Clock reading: 2:21
